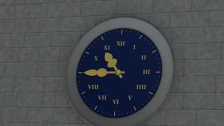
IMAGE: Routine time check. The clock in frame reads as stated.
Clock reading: 10:45
